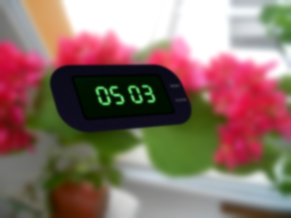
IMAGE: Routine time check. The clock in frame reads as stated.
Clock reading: 5:03
